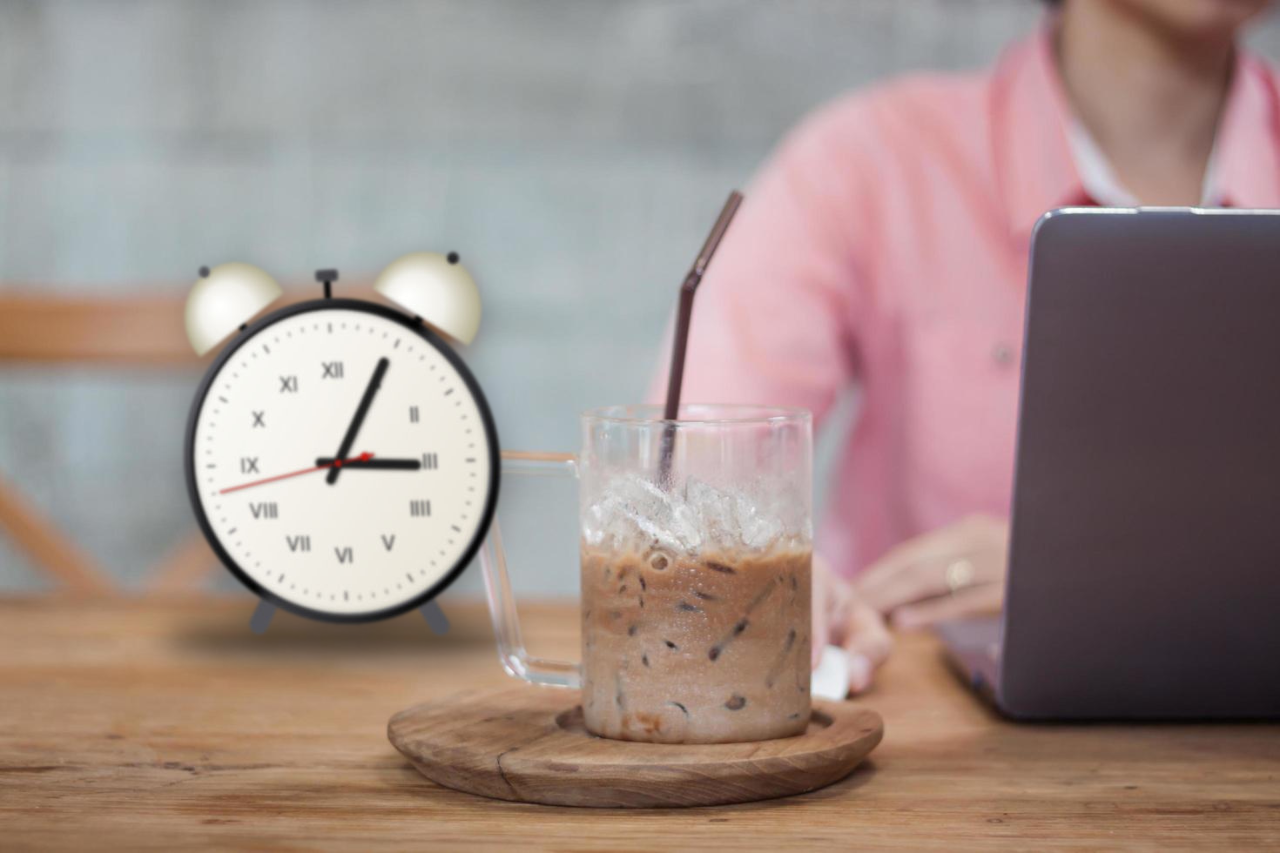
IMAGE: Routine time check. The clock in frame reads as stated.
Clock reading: 3:04:43
